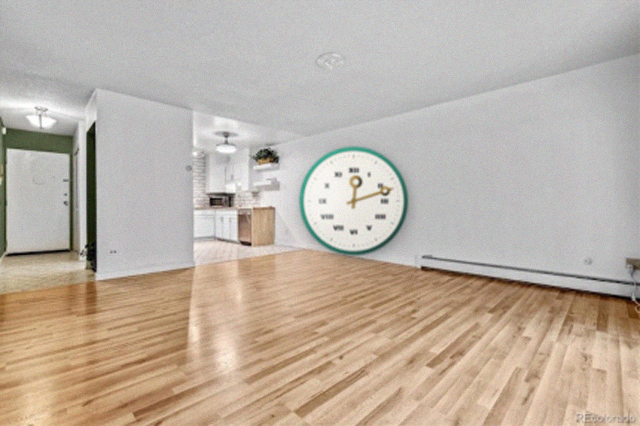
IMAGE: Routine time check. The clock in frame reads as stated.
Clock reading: 12:12
